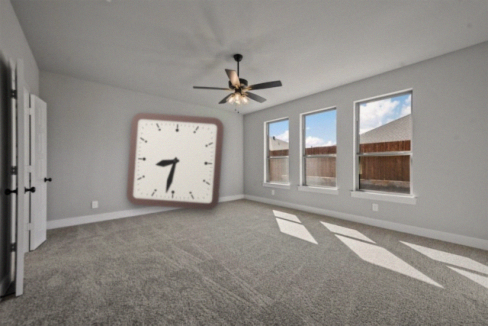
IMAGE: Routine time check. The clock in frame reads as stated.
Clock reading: 8:32
